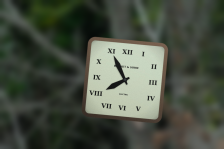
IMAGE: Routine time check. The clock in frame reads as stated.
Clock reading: 7:55
